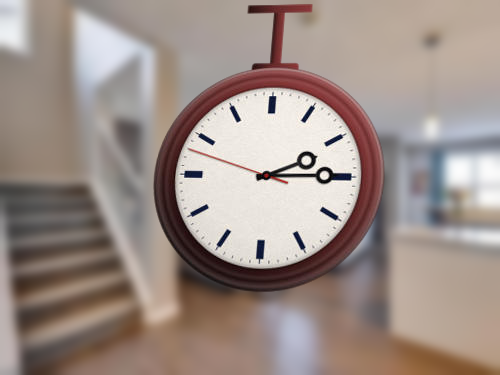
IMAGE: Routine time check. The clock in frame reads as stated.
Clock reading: 2:14:48
